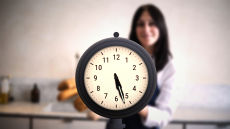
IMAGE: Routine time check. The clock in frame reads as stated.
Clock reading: 5:27
